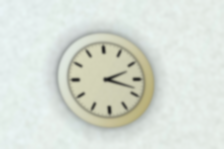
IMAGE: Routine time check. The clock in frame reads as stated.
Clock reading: 2:18
